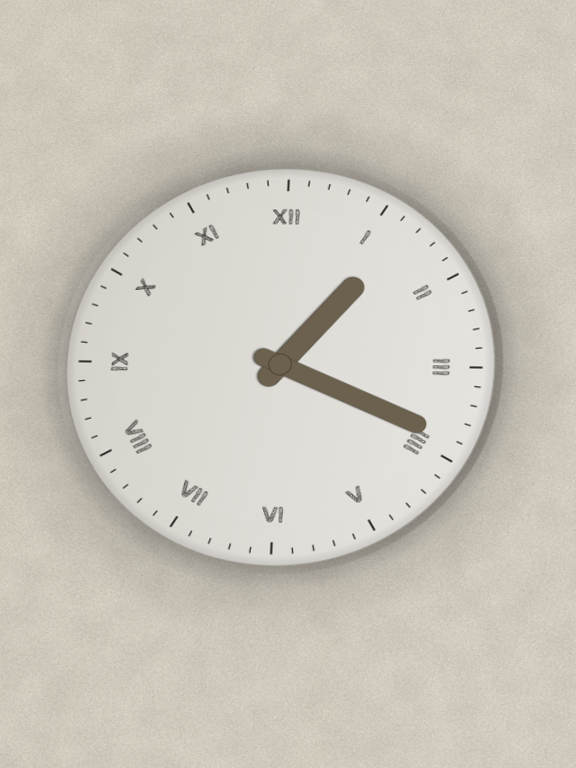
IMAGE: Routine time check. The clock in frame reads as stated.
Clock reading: 1:19
